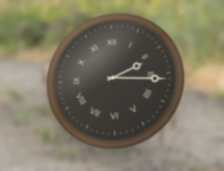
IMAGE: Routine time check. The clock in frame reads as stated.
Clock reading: 2:16
